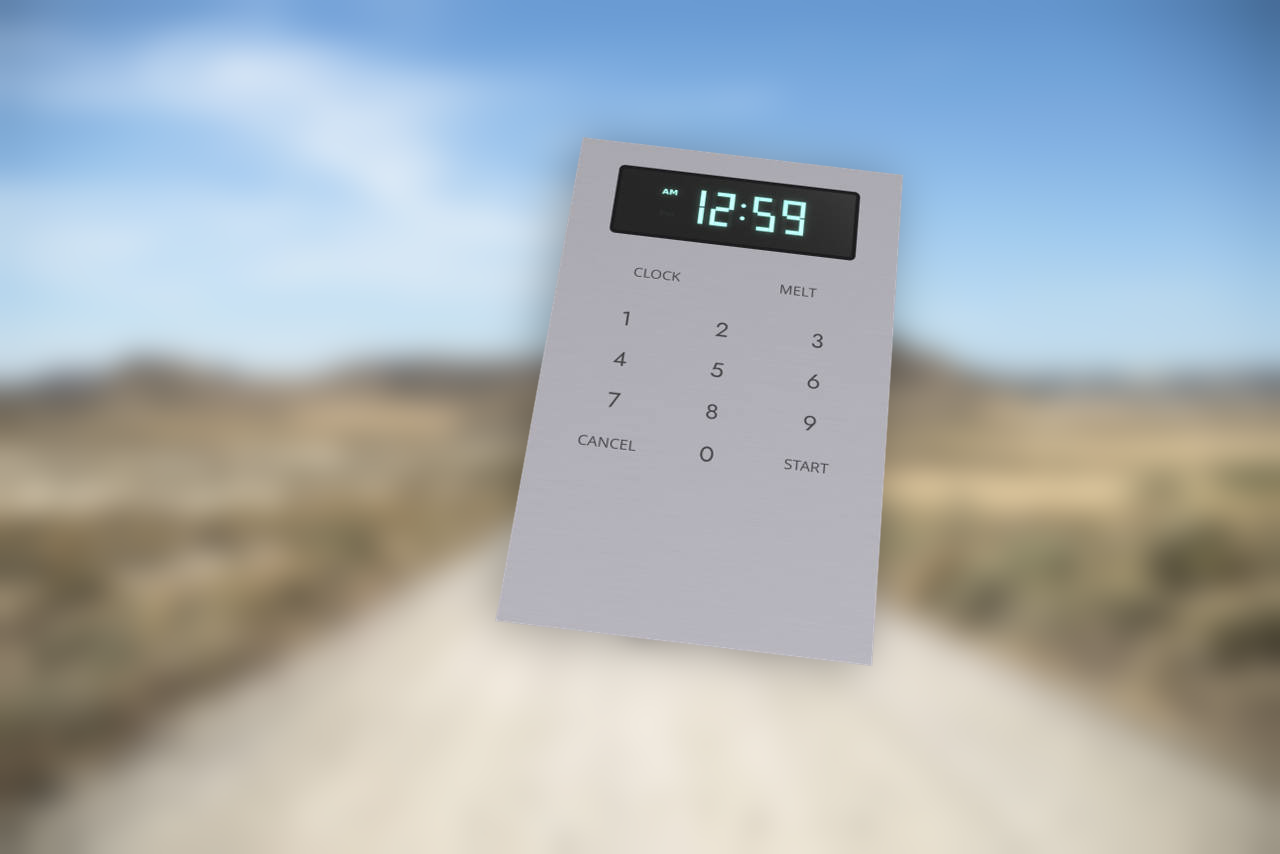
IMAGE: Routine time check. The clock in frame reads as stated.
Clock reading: 12:59
